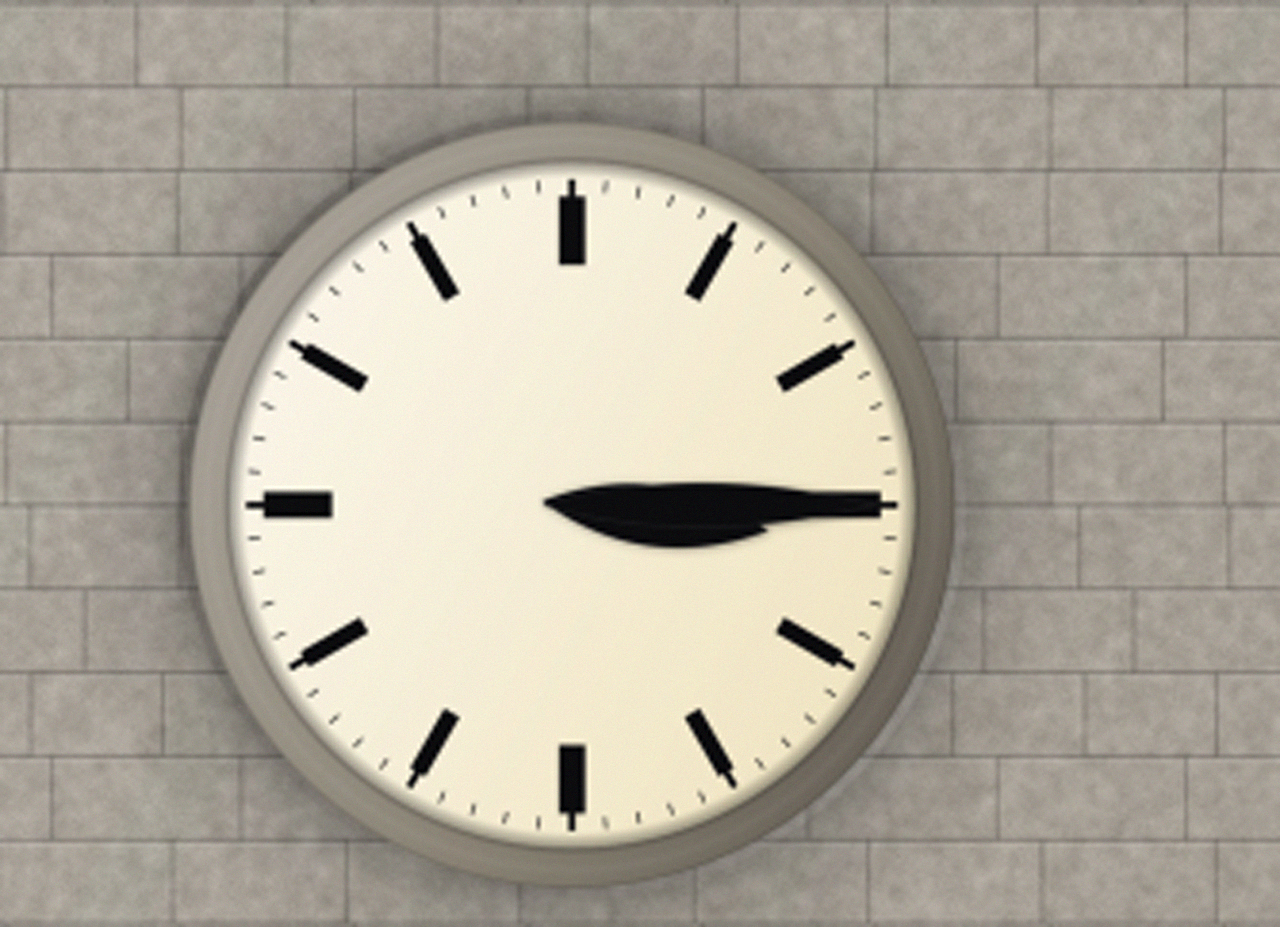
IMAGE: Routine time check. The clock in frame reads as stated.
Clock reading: 3:15
